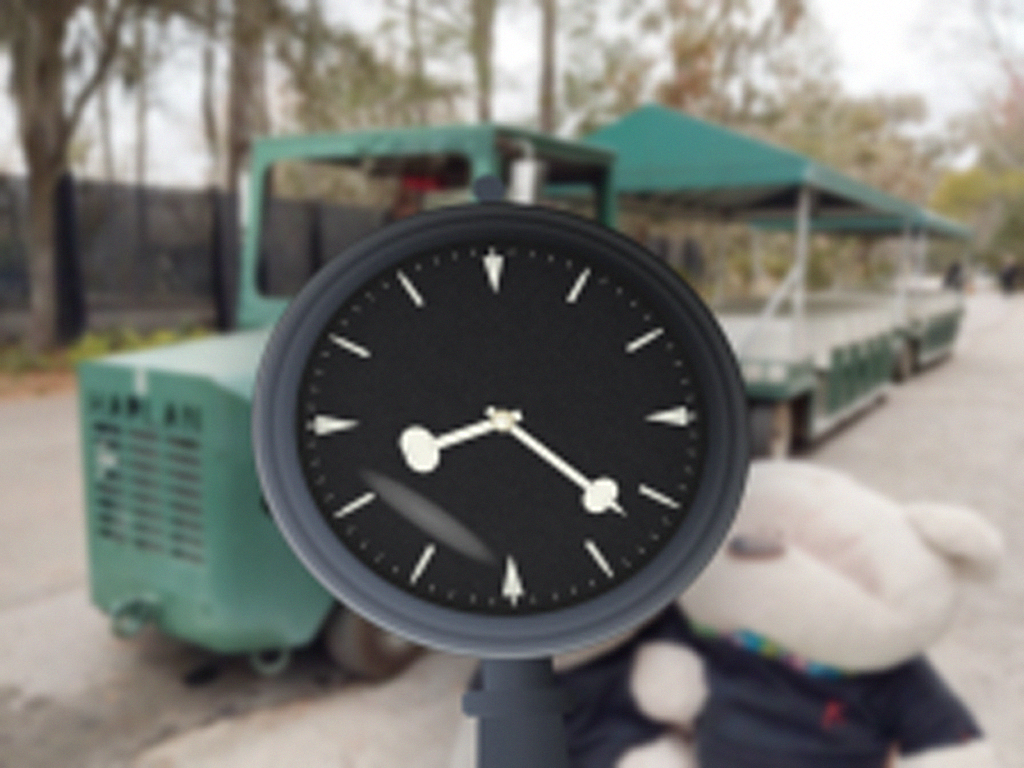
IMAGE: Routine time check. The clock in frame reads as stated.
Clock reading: 8:22
